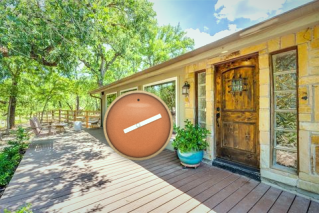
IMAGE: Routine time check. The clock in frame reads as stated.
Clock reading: 8:11
